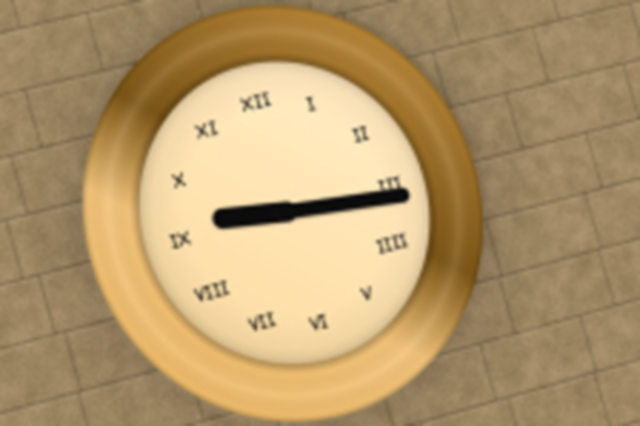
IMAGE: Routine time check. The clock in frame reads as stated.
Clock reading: 9:16
